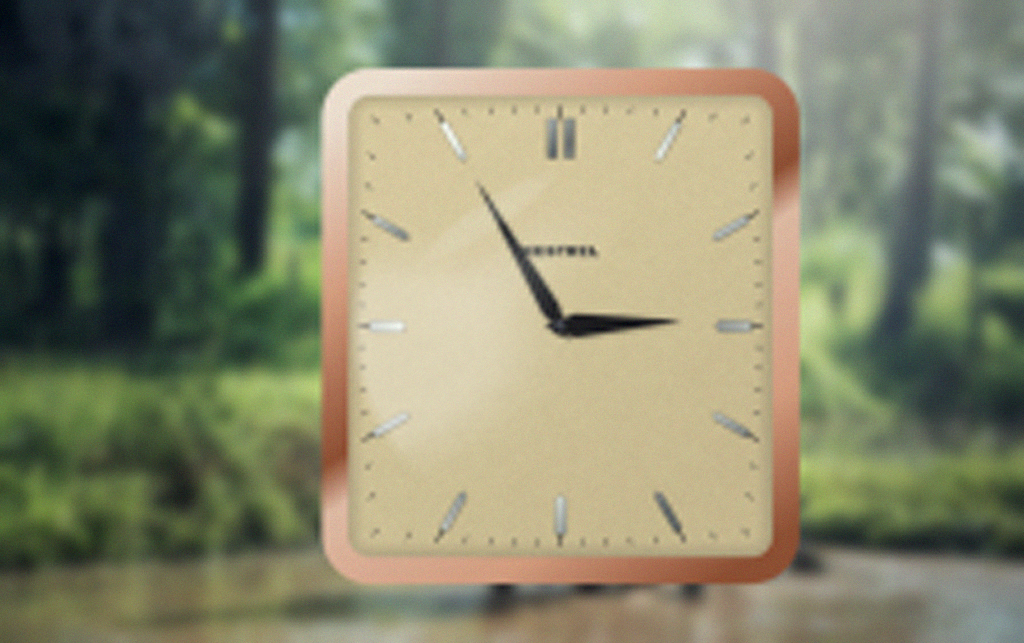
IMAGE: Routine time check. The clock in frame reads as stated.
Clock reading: 2:55
